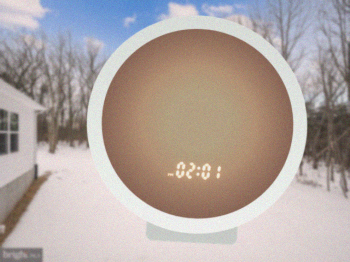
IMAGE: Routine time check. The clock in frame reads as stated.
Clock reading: 2:01
